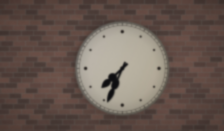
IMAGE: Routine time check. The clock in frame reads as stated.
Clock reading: 7:34
